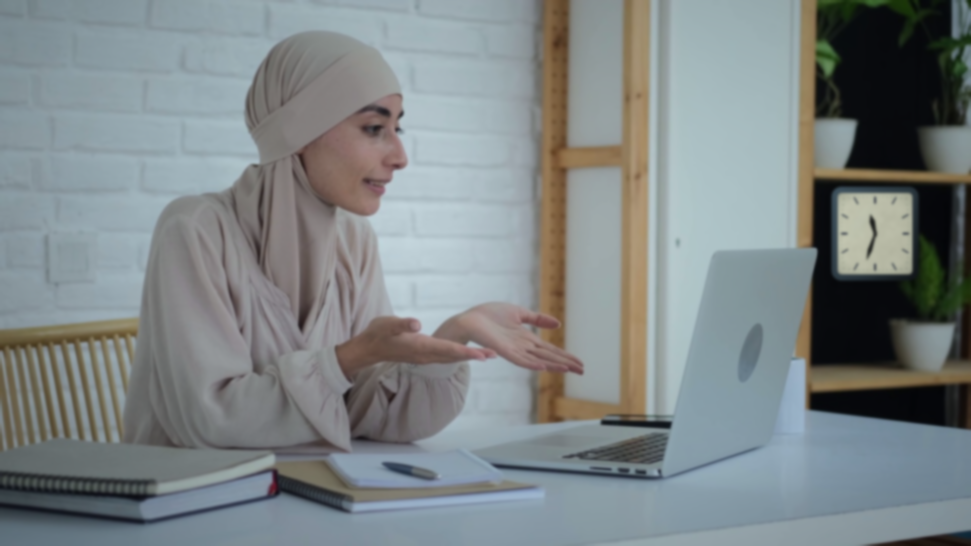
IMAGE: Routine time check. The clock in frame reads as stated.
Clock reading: 11:33
